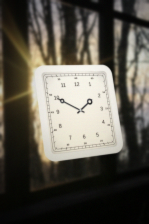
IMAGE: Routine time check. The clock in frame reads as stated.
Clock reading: 1:50
